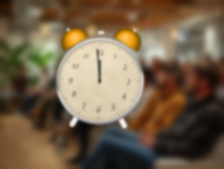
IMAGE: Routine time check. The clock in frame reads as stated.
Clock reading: 11:59
